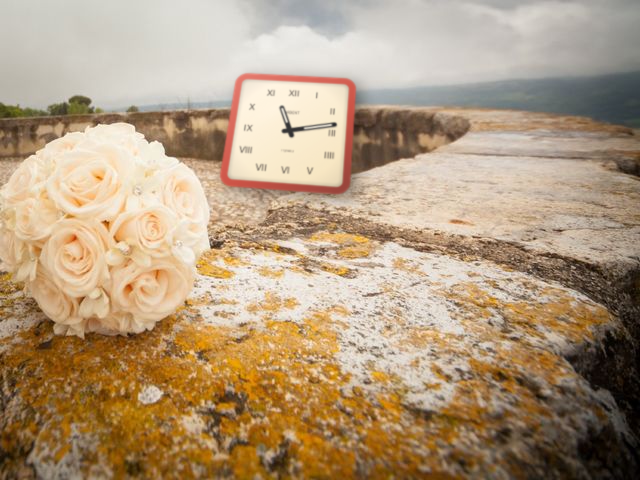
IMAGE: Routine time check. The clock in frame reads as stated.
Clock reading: 11:13
